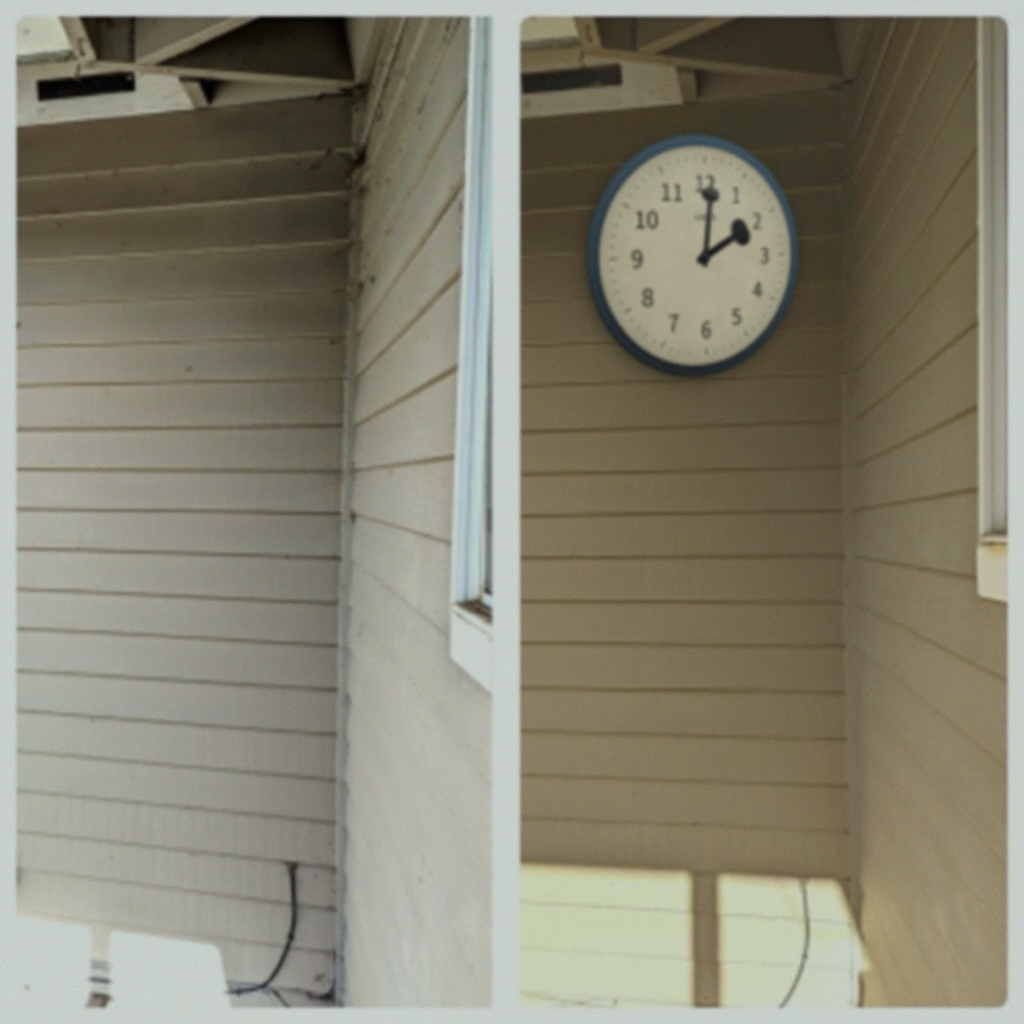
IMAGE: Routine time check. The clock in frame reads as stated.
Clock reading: 2:01
